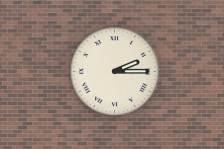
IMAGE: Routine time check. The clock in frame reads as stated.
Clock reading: 2:15
